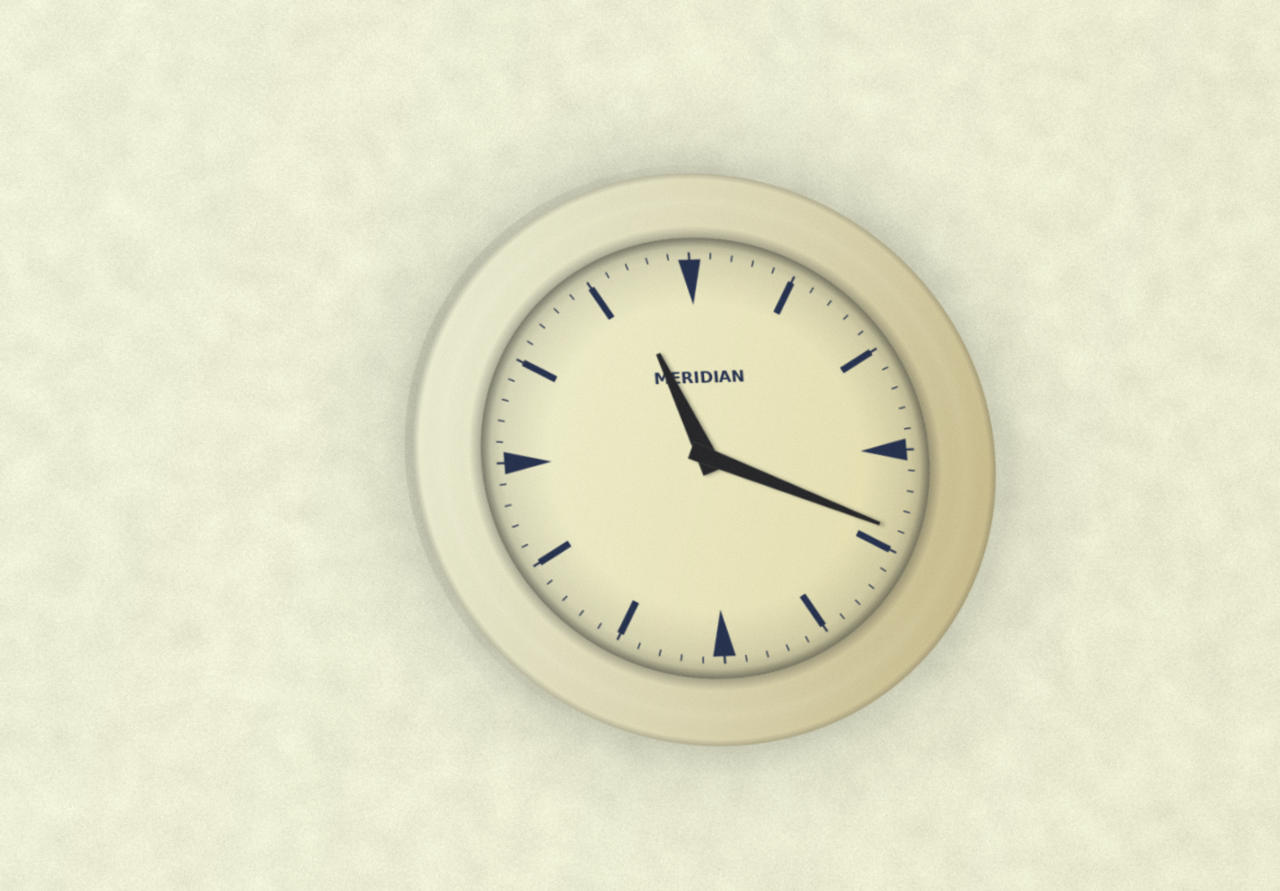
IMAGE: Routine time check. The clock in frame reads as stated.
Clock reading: 11:19
